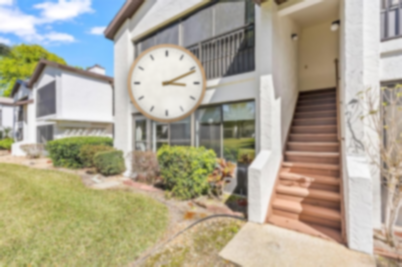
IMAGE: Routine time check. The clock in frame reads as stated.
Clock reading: 3:11
